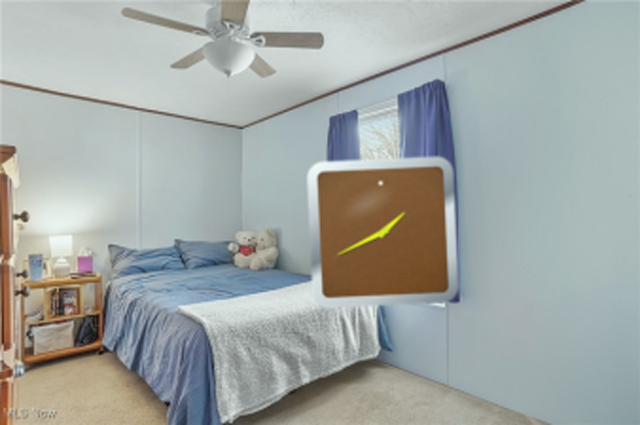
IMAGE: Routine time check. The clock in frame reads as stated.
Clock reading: 1:41
